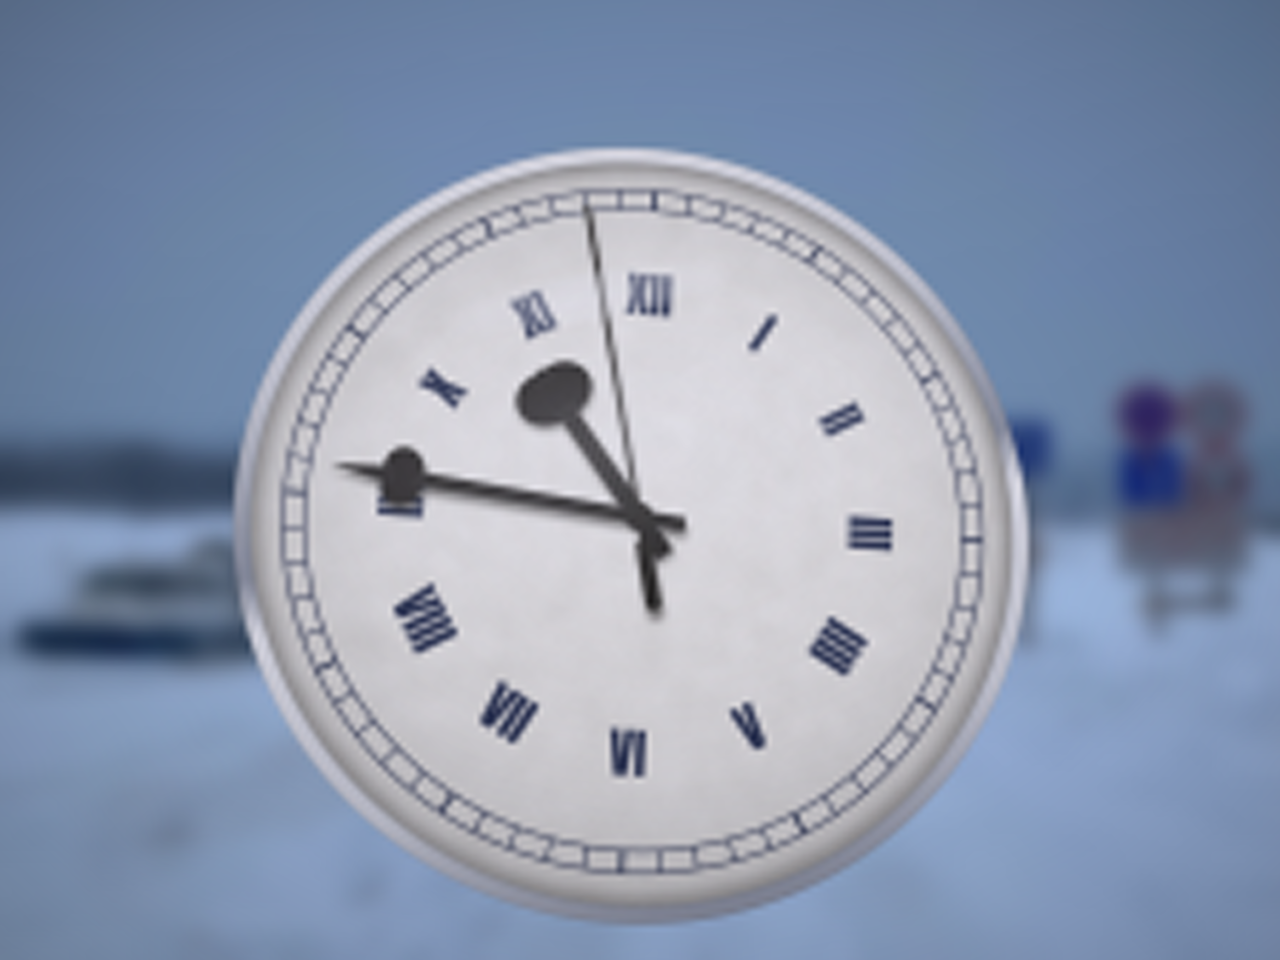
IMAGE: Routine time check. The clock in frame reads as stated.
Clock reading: 10:45:58
